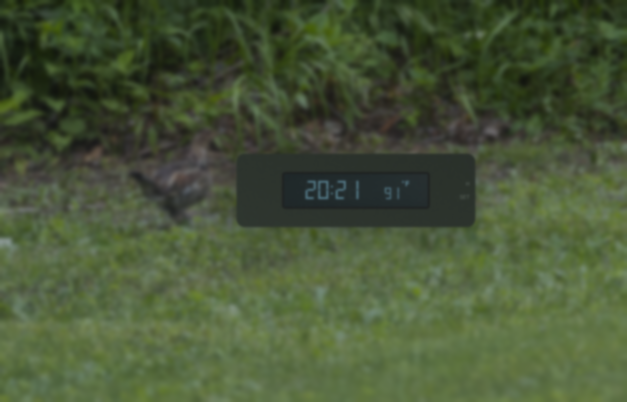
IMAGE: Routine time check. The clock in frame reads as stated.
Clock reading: 20:21
